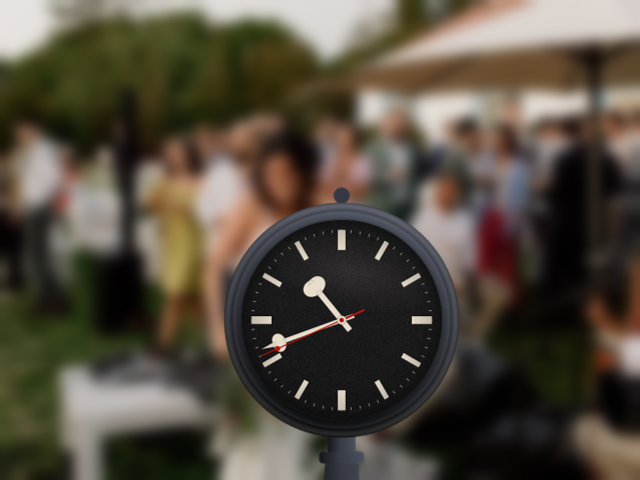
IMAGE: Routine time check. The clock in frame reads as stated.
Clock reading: 10:41:41
